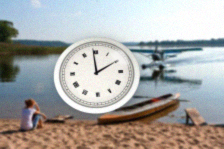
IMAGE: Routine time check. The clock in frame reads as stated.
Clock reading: 1:59
